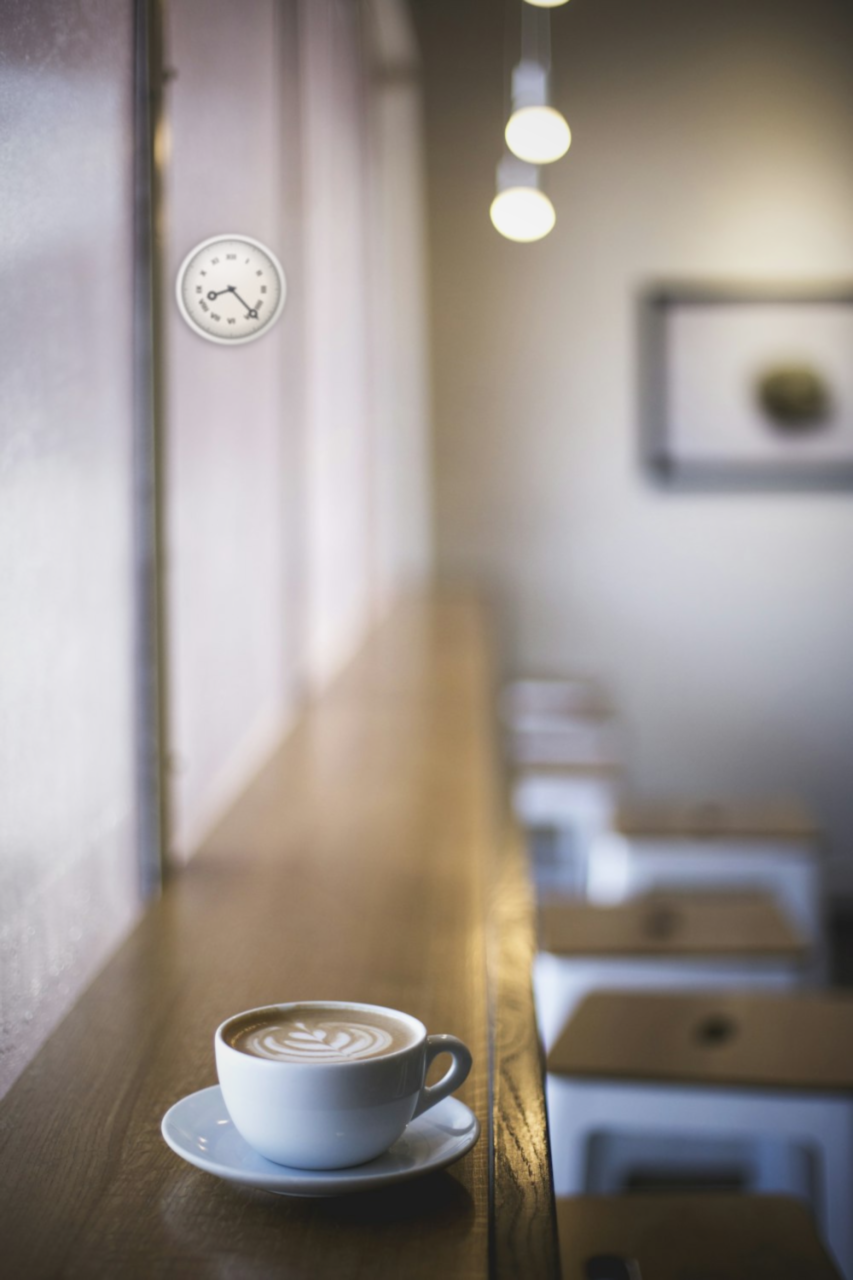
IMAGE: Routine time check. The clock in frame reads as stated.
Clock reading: 8:23
